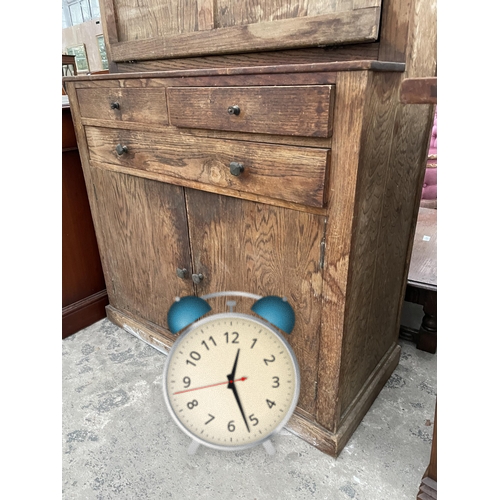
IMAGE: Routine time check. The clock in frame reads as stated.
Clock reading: 12:26:43
